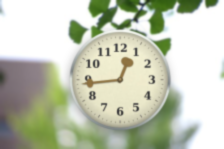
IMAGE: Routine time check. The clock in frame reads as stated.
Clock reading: 12:44
